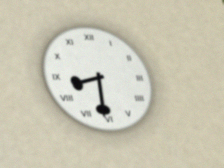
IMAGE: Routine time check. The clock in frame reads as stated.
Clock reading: 8:31
